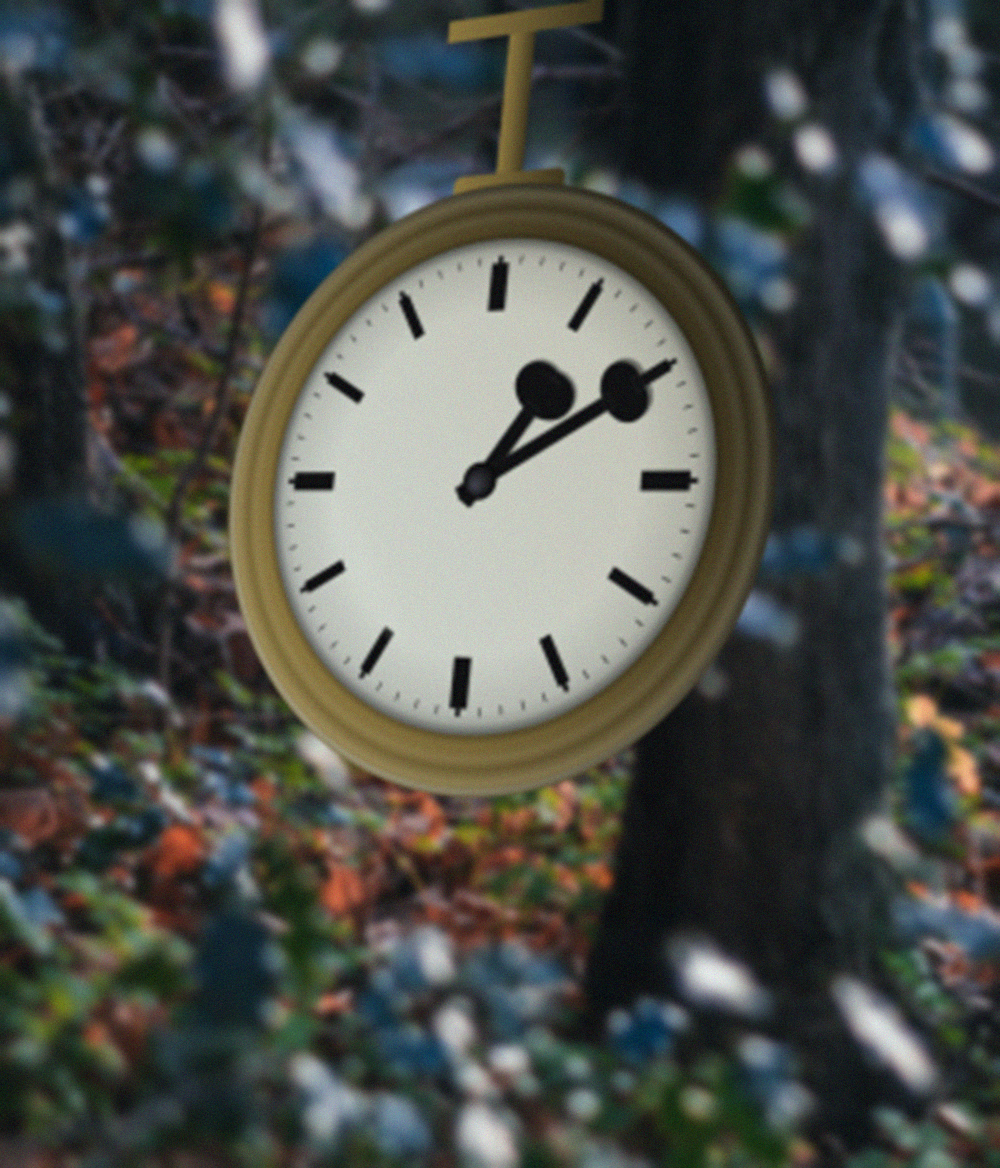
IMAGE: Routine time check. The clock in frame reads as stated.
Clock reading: 1:10
